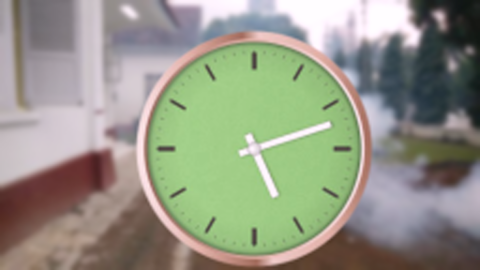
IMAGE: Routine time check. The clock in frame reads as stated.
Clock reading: 5:12
